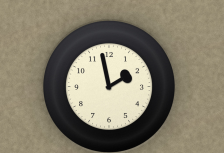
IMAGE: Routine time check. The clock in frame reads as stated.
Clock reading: 1:58
